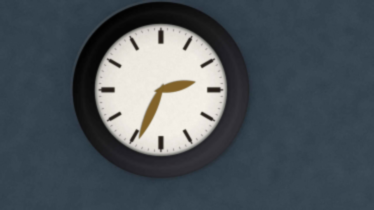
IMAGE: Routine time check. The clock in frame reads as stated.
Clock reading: 2:34
